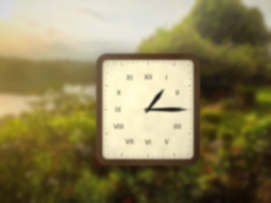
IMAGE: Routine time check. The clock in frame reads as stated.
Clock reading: 1:15
